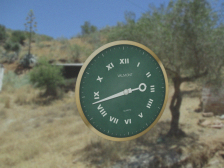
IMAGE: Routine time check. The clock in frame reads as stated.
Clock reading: 2:43
